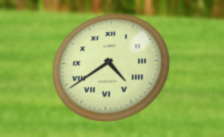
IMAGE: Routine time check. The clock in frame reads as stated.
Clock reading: 4:39
